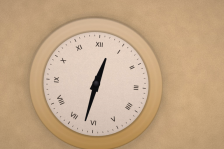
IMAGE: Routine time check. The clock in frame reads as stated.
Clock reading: 12:32
